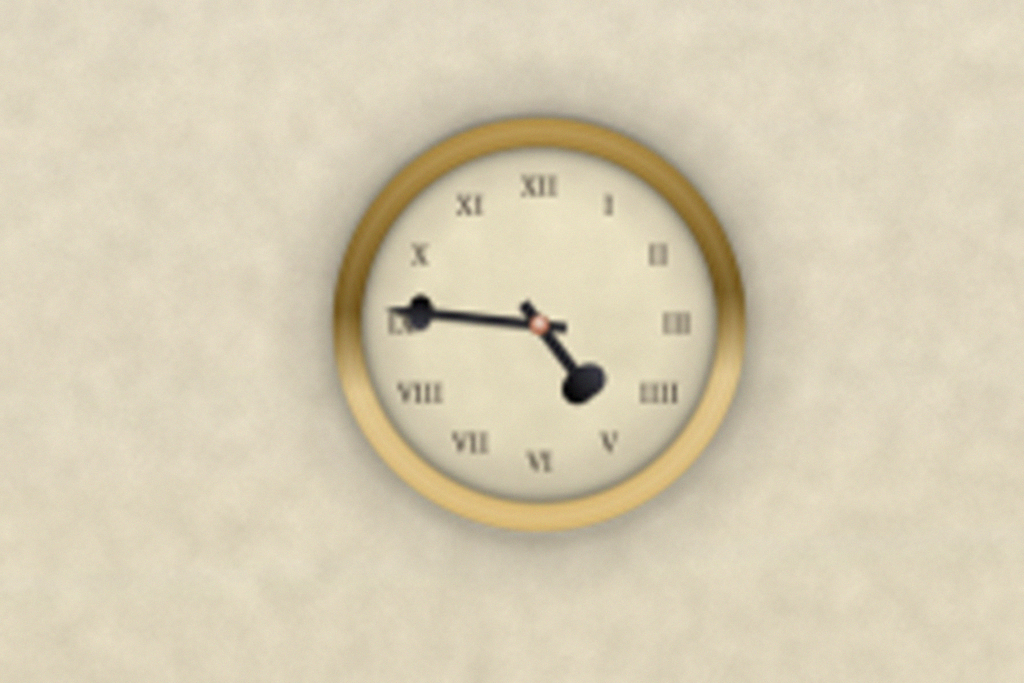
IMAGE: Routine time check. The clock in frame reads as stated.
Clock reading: 4:46
